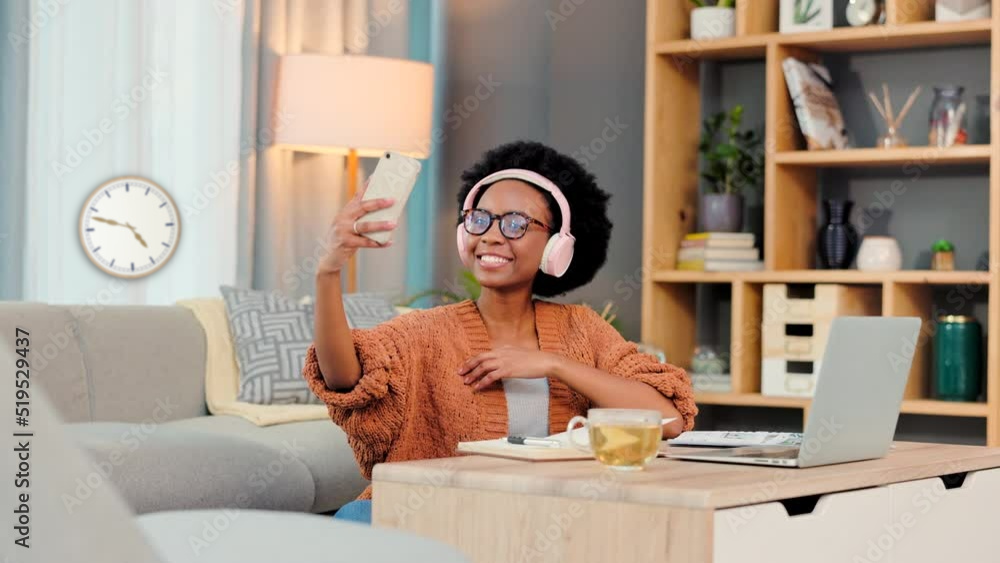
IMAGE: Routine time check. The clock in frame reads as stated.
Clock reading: 4:48
